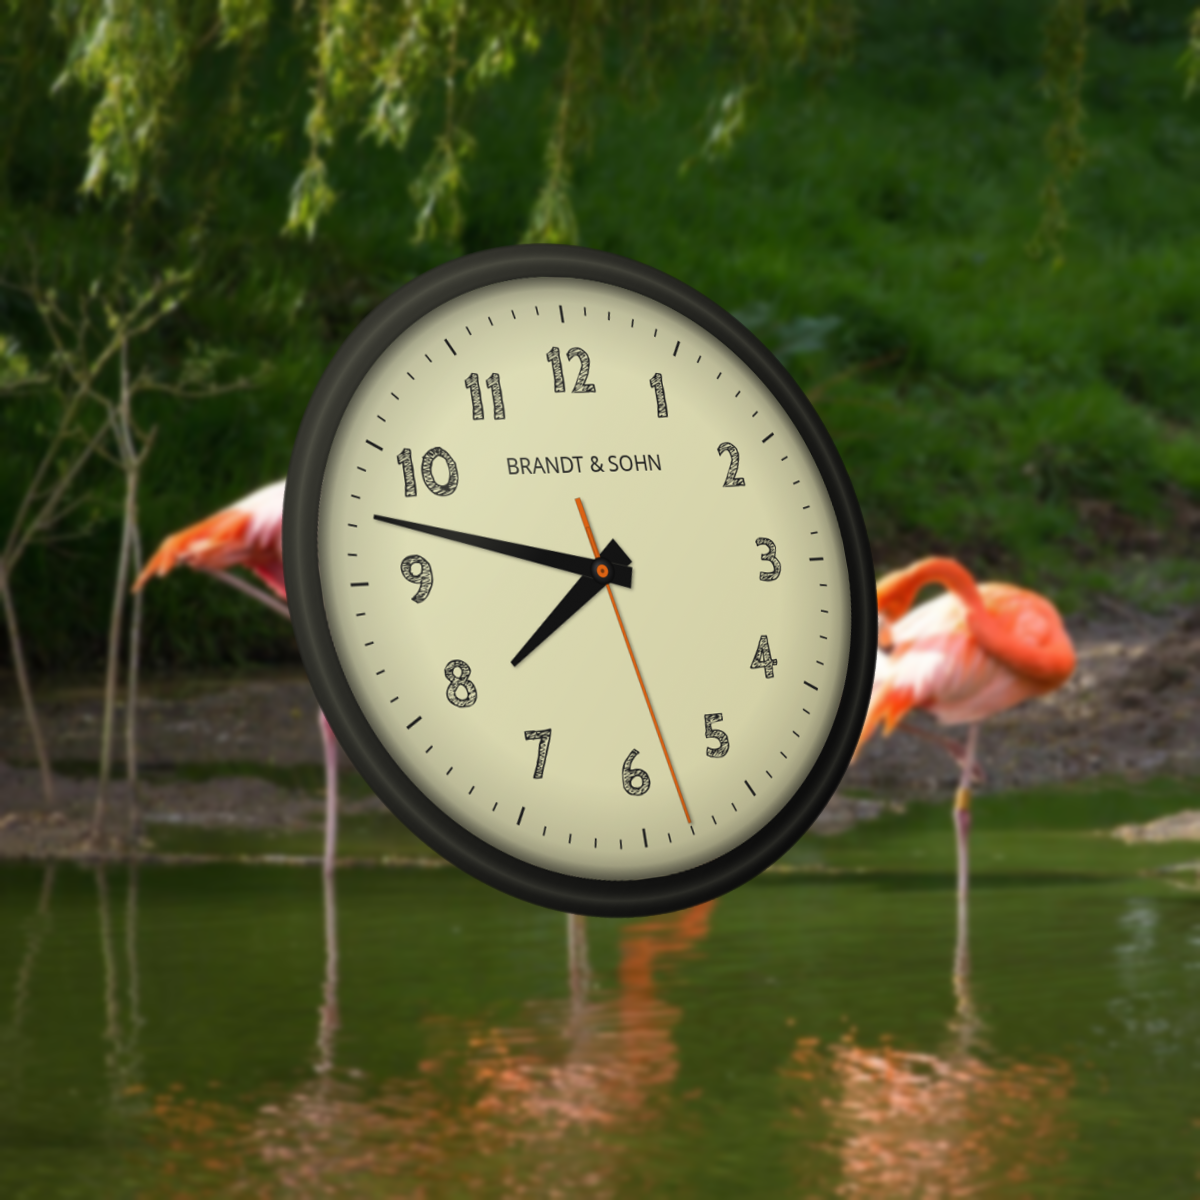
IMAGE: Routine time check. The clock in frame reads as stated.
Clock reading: 7:47:28
